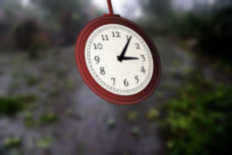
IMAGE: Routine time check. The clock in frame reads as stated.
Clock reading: 3:06
